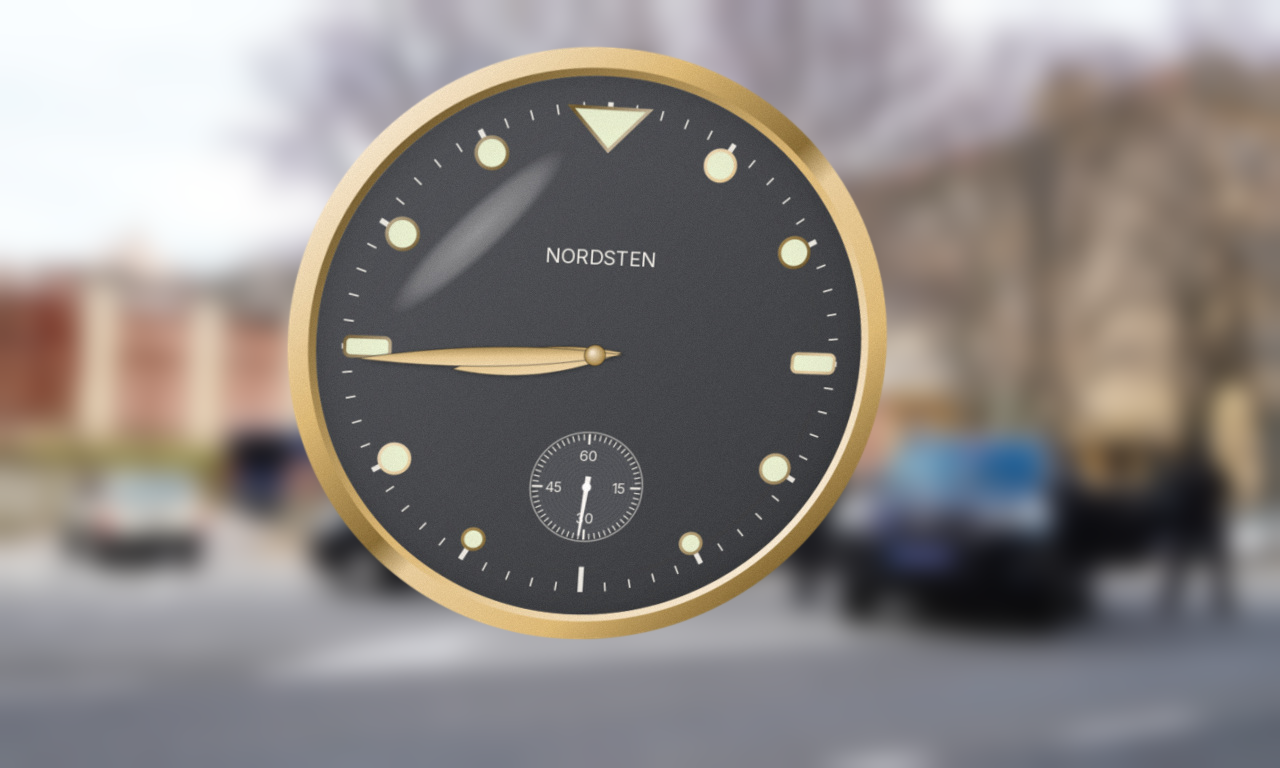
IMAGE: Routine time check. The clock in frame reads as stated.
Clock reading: 8:44:31
